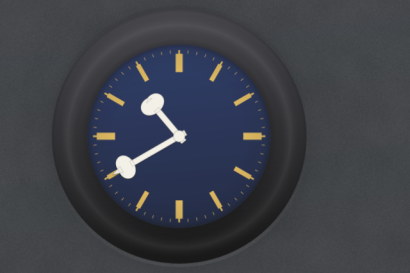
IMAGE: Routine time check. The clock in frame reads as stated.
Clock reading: 10:40
